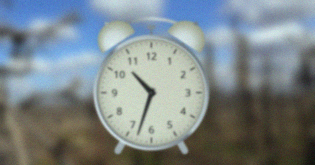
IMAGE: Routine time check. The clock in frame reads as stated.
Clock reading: 10:33
